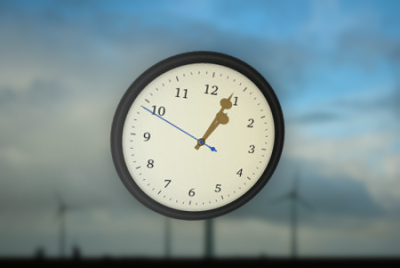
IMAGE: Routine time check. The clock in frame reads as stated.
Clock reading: 1:03:49
